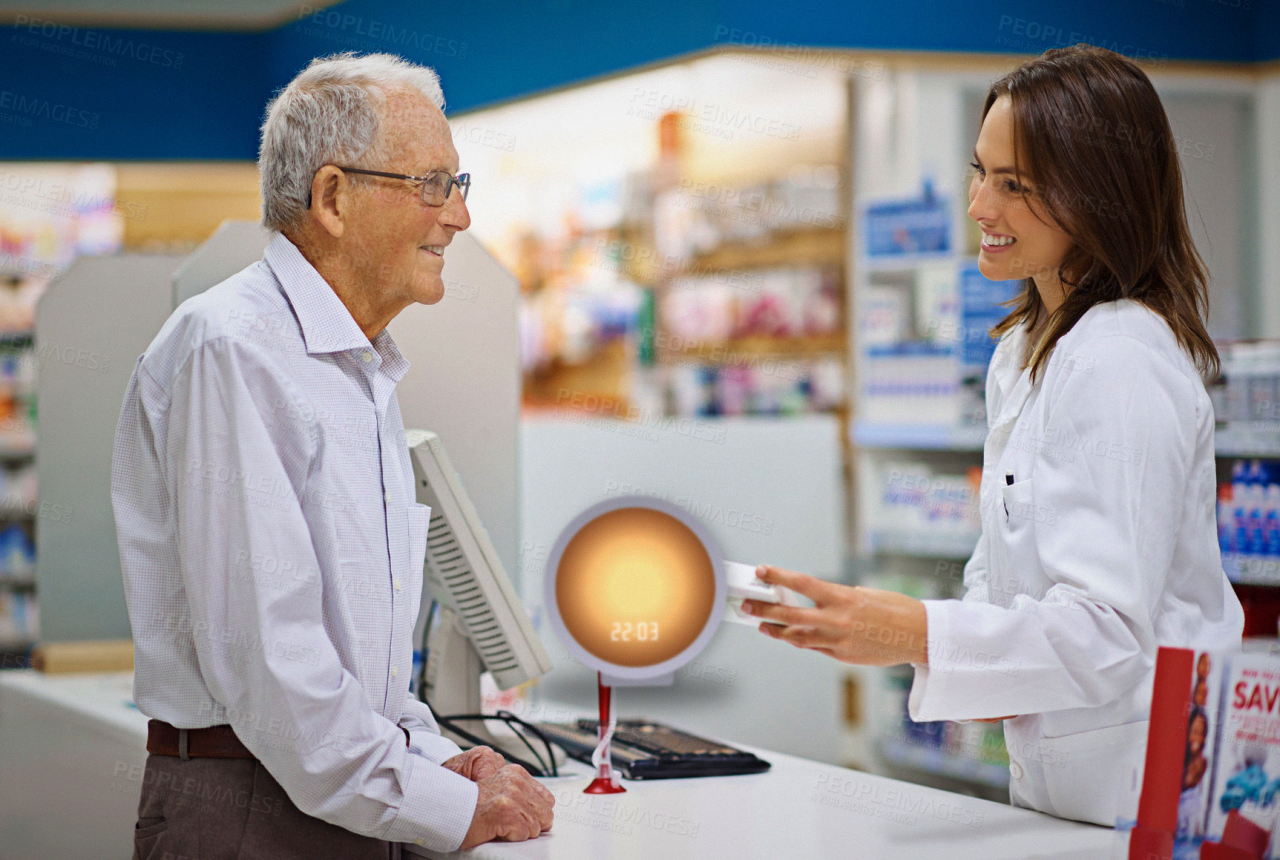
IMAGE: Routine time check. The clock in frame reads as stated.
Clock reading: 22:03
